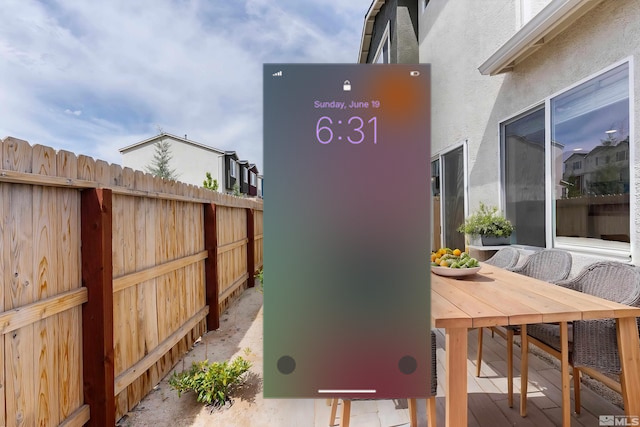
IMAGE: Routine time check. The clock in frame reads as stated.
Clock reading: 6:31
